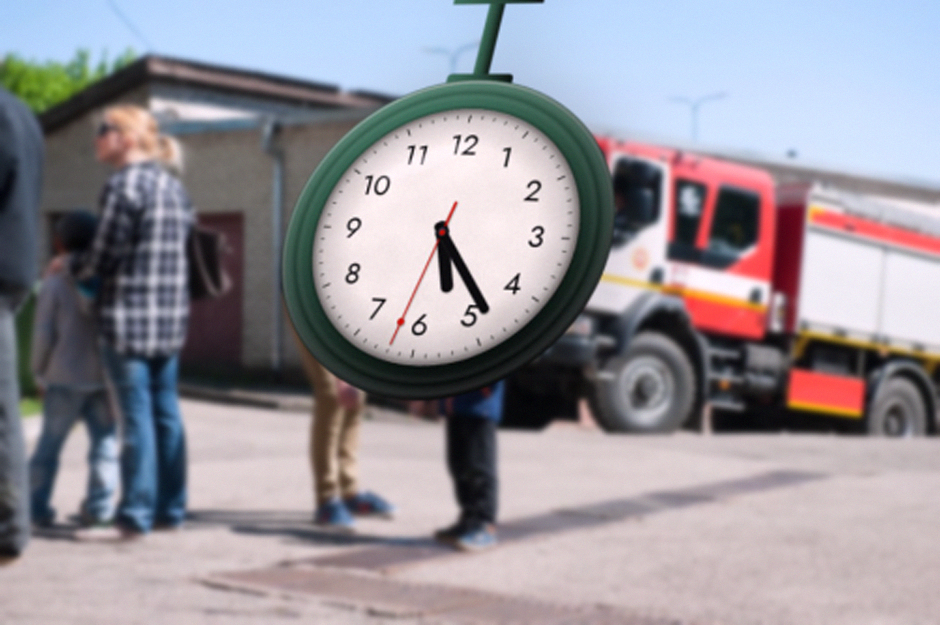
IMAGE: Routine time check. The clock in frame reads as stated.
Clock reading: 5:23:32
